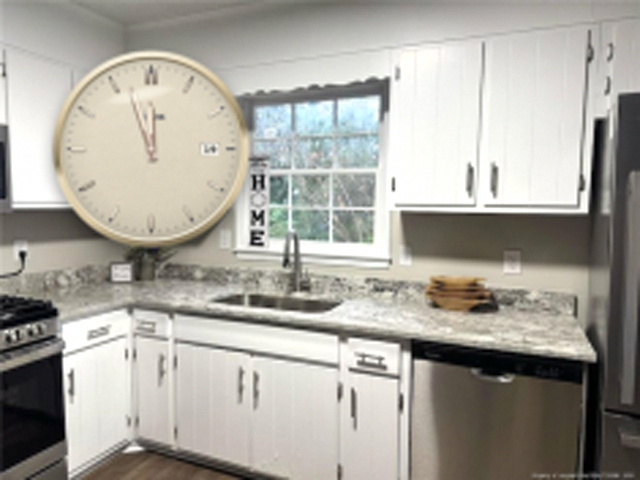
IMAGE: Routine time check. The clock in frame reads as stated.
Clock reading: 11:57
